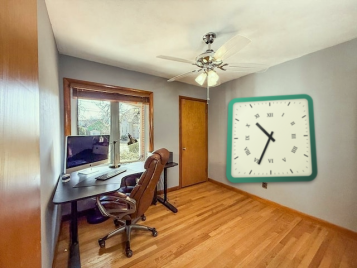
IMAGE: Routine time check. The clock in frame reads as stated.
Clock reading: 10:34
